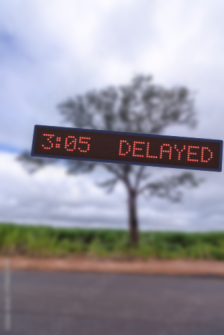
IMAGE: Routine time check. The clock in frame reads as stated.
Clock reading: 3:05
